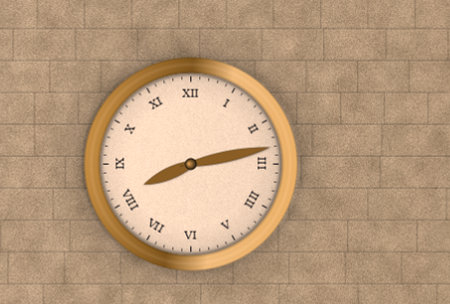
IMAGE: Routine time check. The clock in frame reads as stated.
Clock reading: 8:13
